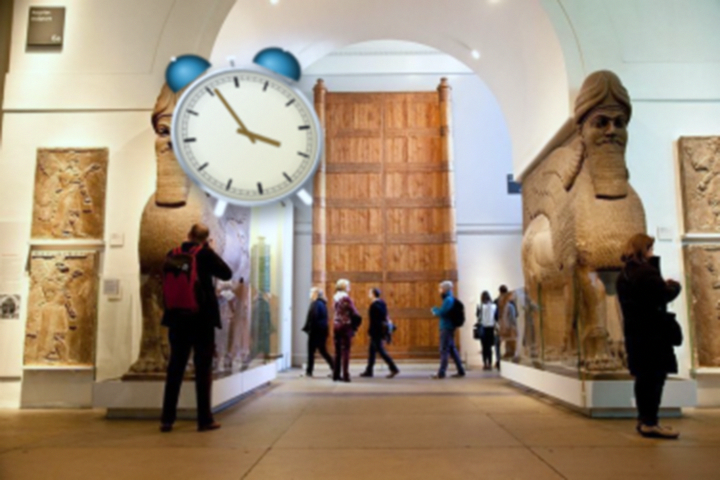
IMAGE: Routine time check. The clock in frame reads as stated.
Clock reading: 3:56
